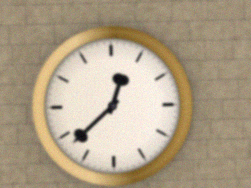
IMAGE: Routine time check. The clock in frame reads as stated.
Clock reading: 12:38
